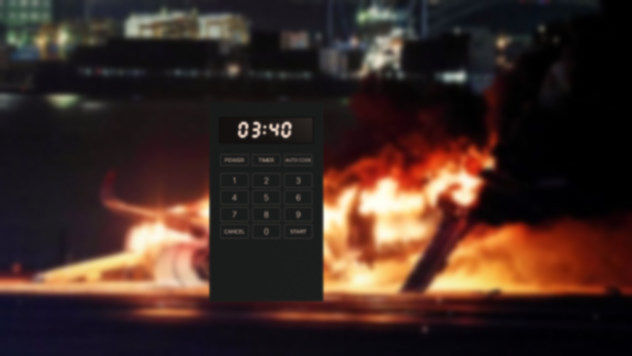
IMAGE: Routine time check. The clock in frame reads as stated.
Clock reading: 3:40
